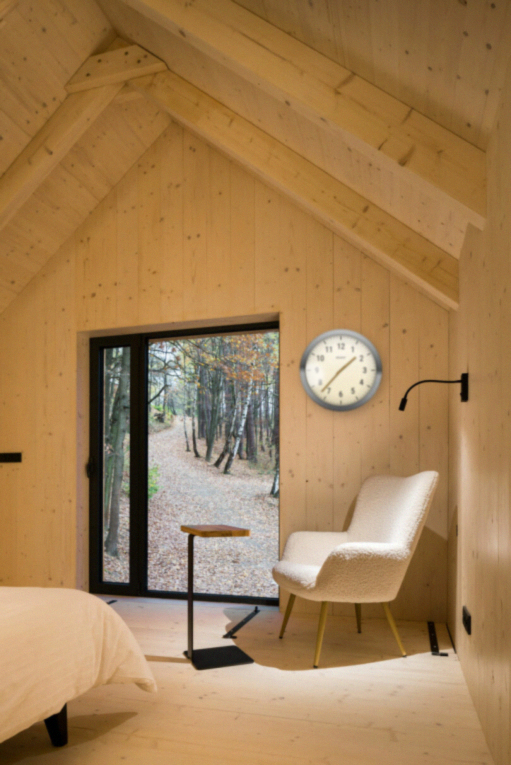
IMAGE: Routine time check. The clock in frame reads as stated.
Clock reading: 1:37
